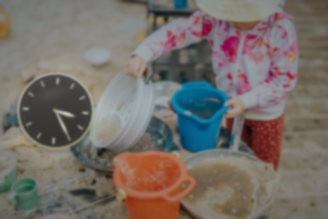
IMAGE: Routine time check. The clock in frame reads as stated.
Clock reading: 3:25
